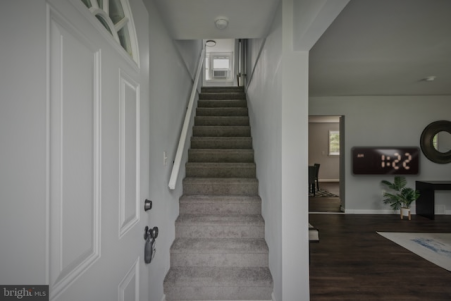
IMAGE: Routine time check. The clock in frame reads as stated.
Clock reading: 1:22
